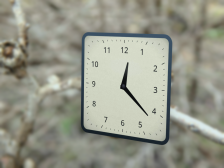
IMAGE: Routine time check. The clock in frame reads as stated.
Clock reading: 12:22
